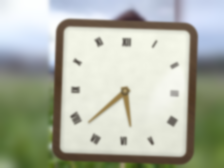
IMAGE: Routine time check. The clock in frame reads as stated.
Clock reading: 5:38
